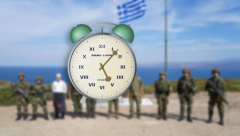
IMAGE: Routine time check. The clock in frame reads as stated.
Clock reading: 5:07
